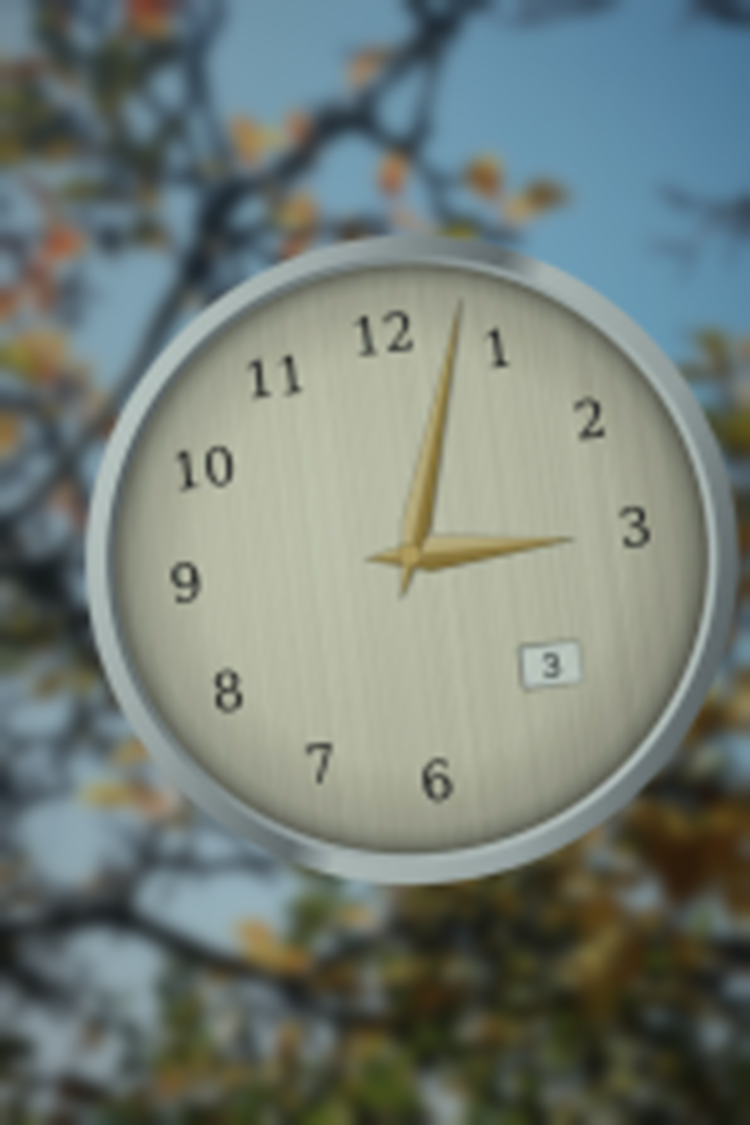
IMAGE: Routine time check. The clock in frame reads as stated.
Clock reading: 3:03
